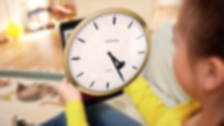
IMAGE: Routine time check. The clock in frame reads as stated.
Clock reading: 4:25
